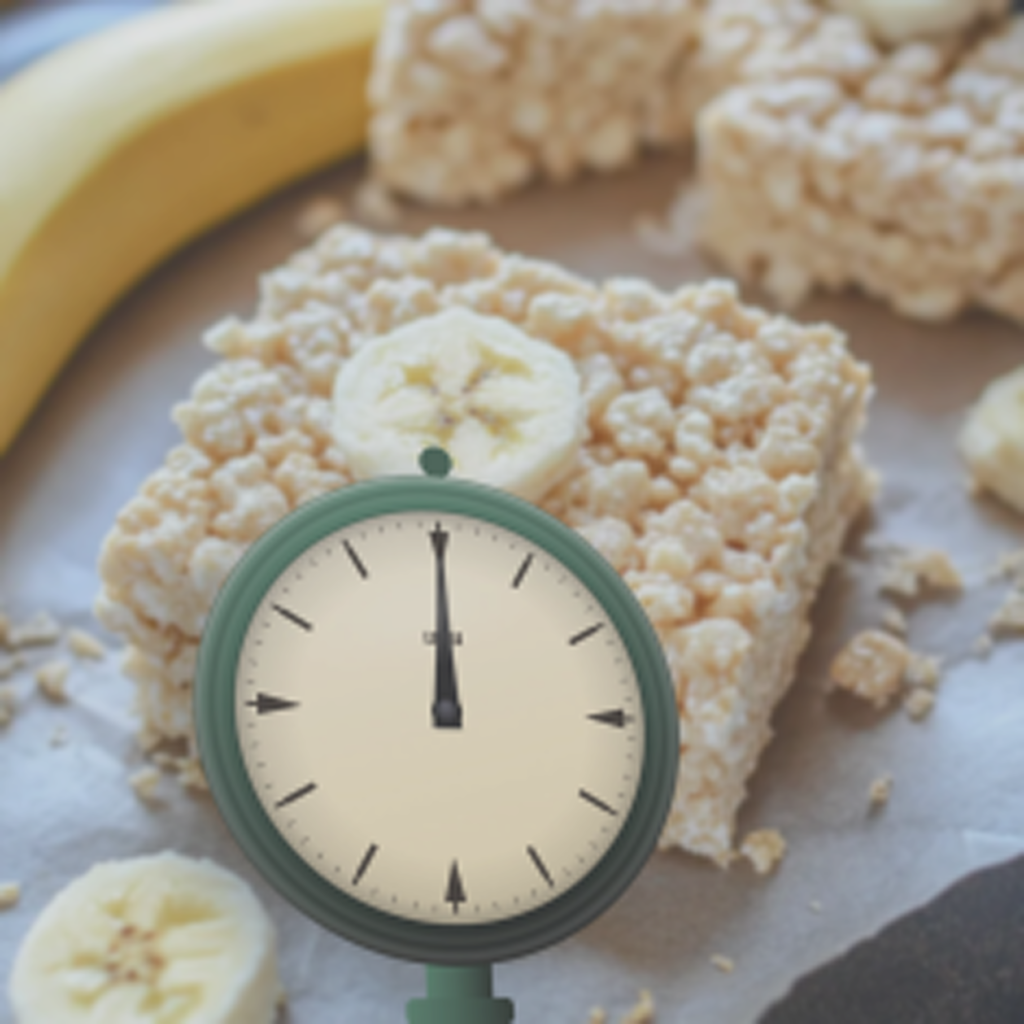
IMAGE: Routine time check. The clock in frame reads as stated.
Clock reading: 12:00
